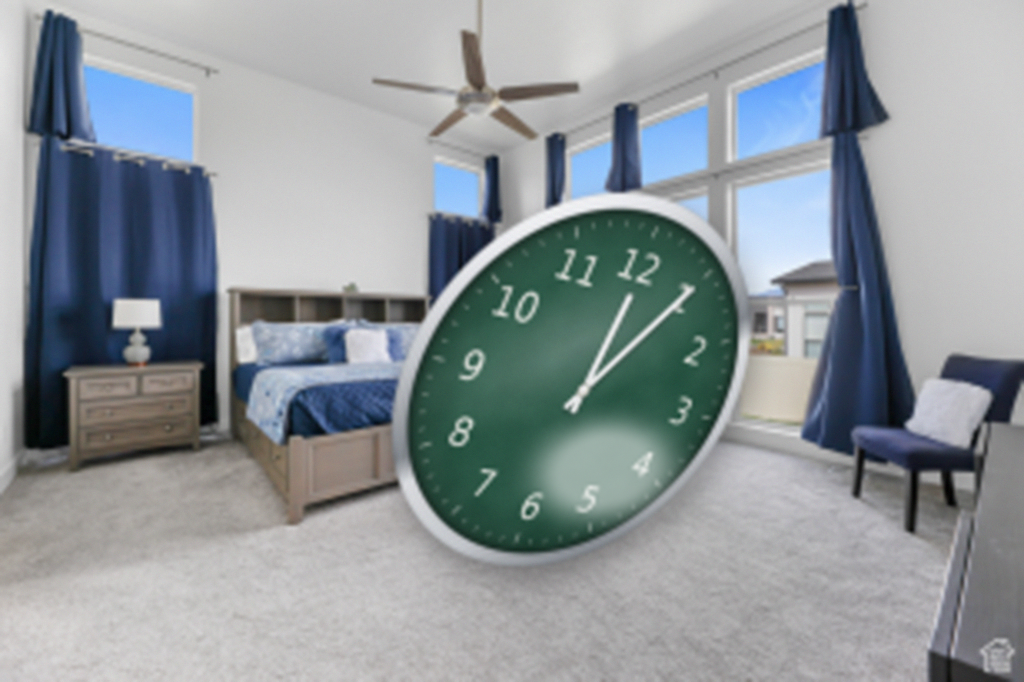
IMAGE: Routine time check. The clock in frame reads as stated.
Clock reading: 12:05
